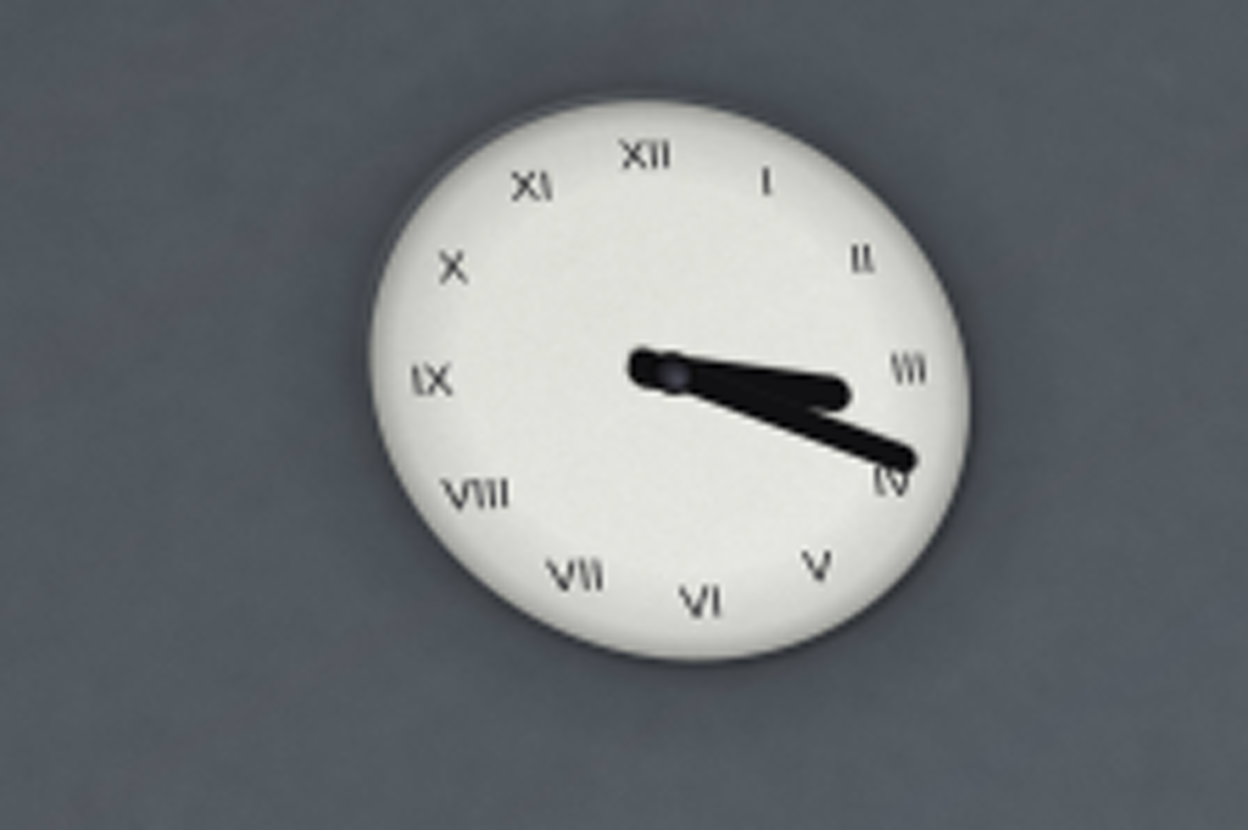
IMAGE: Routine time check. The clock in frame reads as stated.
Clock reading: 3:19
